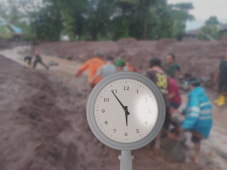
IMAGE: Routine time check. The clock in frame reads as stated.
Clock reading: 5:54
